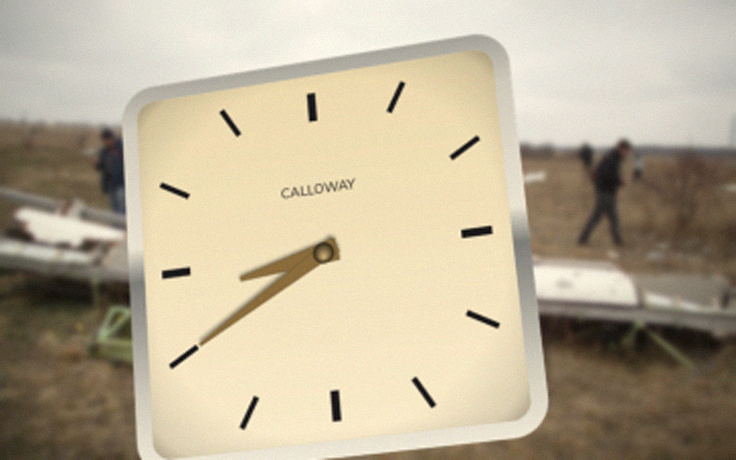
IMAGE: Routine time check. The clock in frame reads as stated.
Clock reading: 8:40
